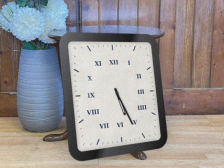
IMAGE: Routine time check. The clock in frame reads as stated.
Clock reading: 5:26
